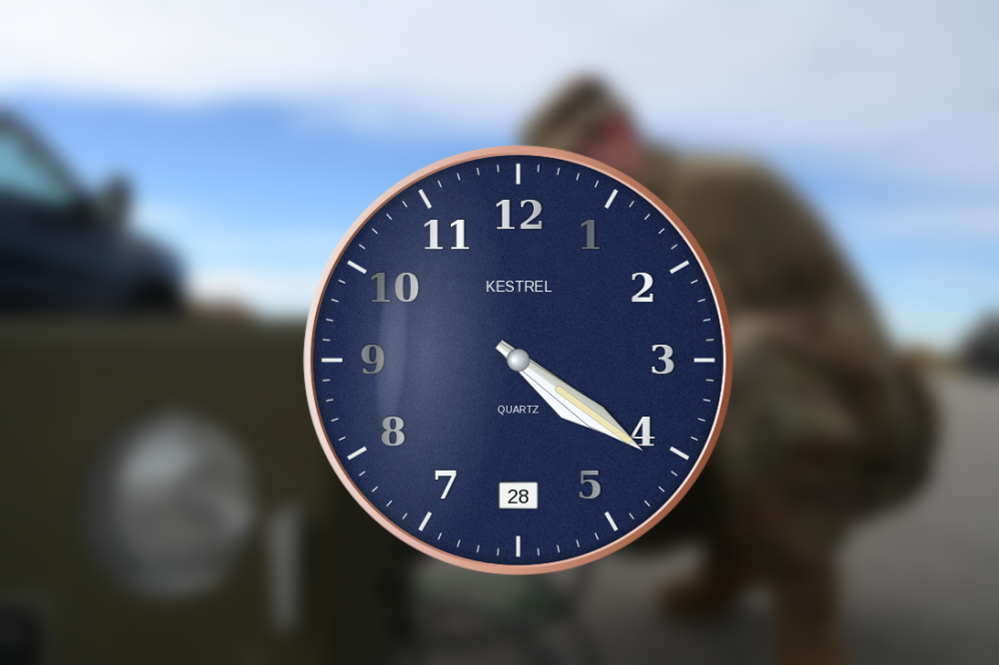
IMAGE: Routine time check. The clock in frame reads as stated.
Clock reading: 4:21
